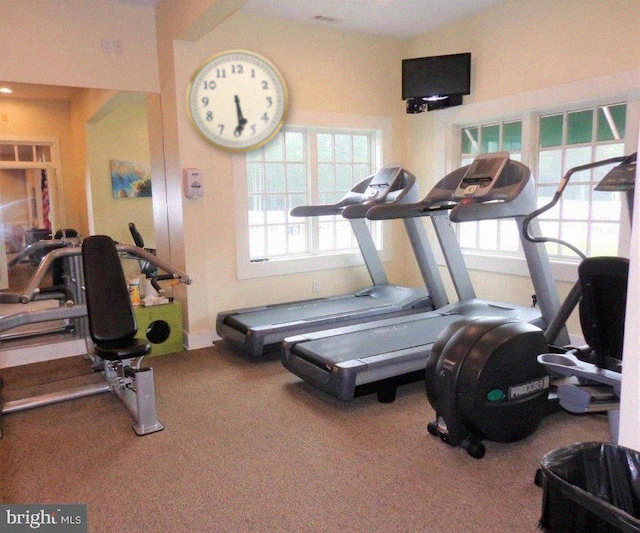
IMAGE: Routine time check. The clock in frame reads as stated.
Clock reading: 5:29
